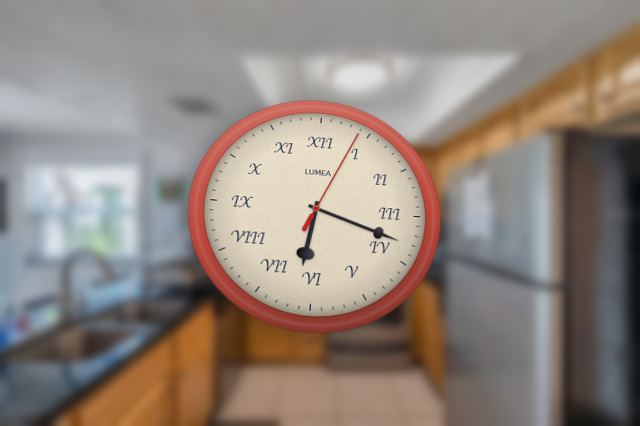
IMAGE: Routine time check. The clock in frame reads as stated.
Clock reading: 6:18:04
